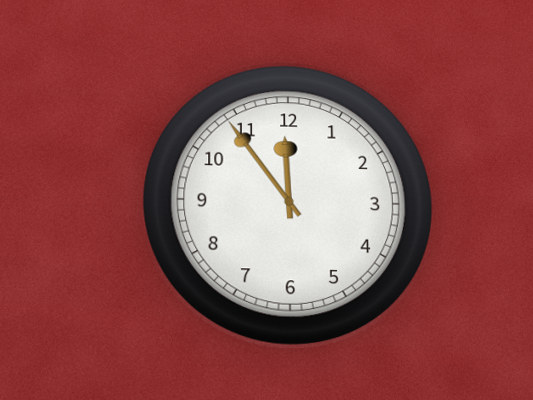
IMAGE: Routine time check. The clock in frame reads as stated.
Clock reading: 11:54
